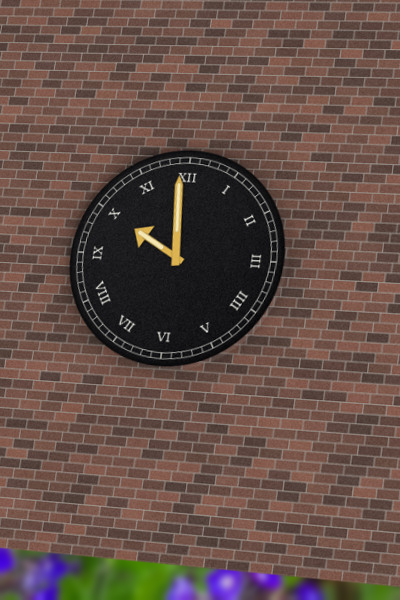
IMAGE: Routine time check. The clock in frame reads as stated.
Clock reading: 9:59
